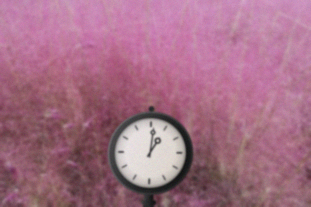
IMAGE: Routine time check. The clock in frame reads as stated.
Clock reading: 1:01
